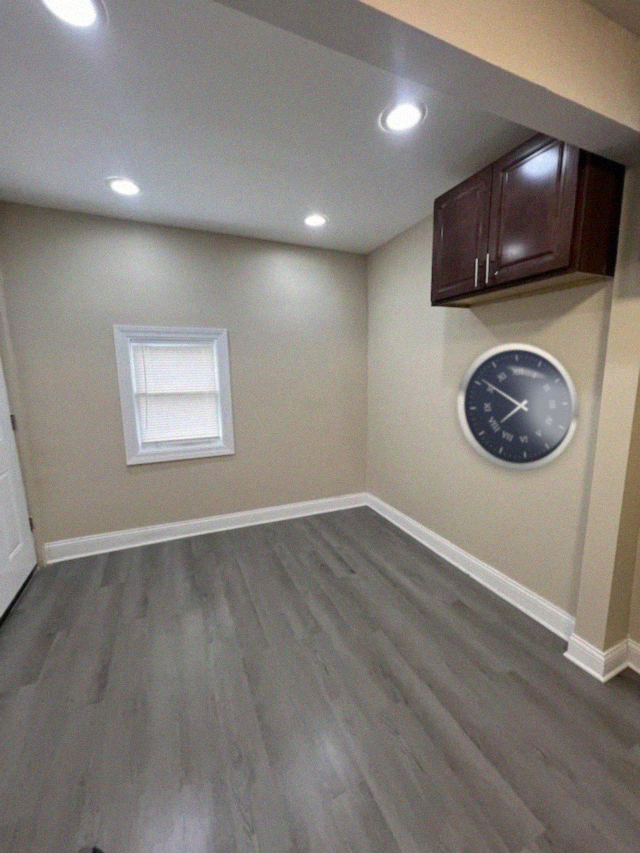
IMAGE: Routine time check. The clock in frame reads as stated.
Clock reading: 7:51
